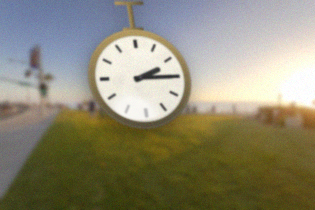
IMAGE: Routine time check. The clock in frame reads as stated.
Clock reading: 2:15
